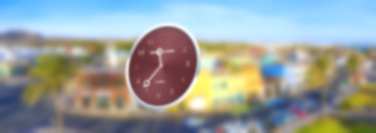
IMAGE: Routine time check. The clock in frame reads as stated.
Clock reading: 11:37
